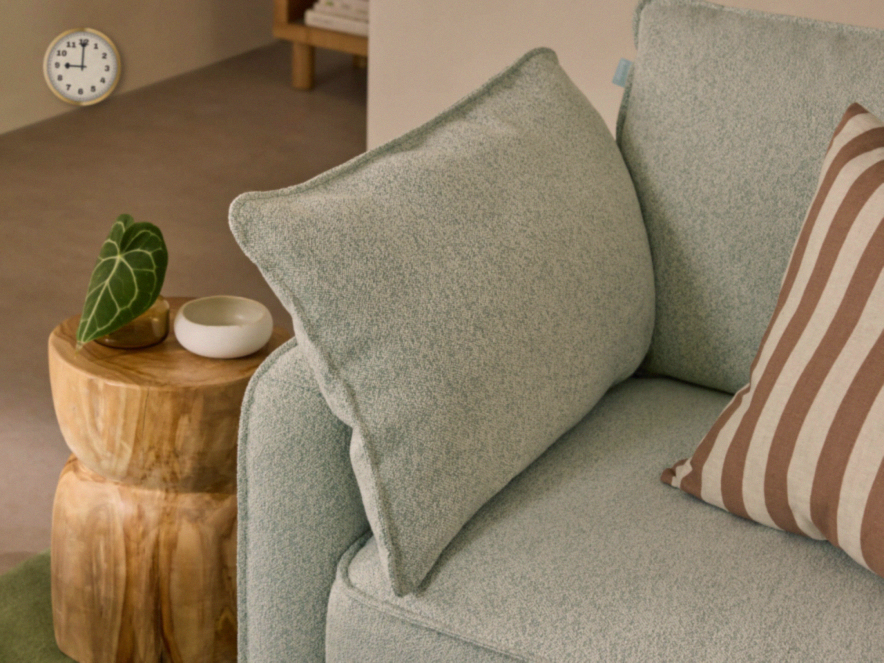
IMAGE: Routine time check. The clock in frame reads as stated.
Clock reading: 9:00
